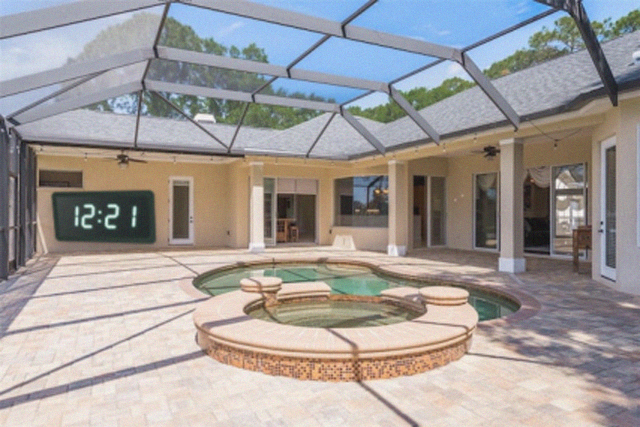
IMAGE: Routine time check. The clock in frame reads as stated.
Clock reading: 12:21
